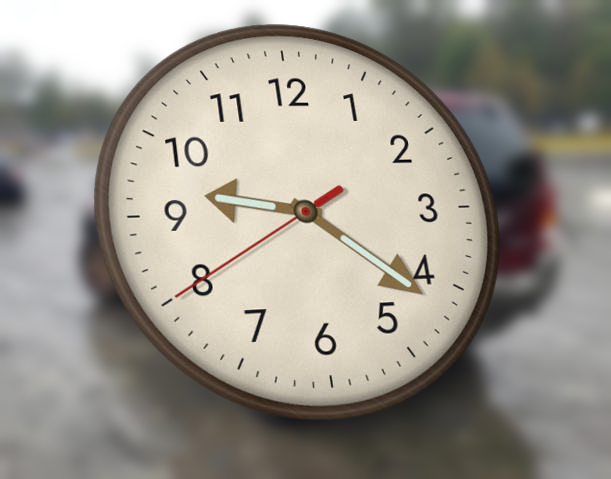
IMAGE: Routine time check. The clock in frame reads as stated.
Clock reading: 9:21:40
